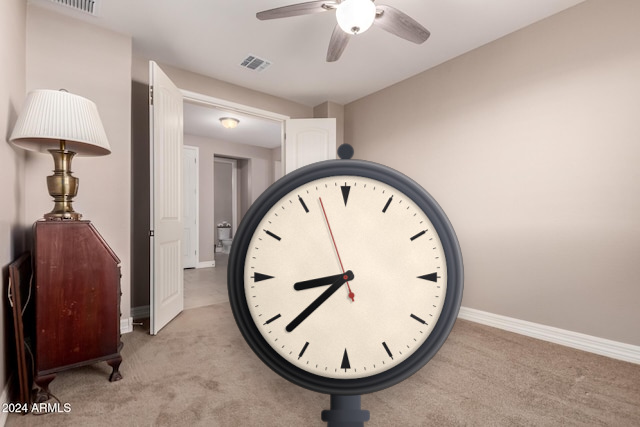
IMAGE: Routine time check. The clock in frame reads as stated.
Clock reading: 8:37:57
